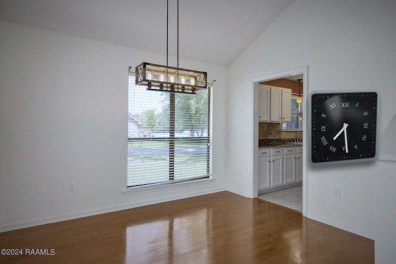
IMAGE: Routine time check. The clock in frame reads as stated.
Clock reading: 7:29
